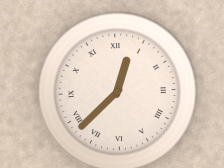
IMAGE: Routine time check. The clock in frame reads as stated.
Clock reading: 12:38
